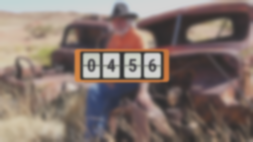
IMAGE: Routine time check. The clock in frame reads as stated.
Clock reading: 4:56
